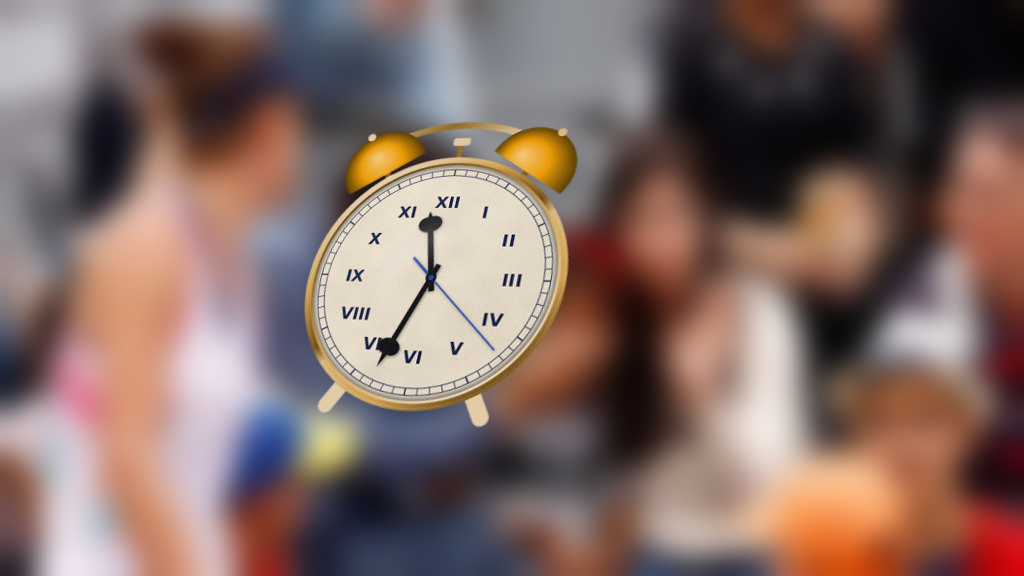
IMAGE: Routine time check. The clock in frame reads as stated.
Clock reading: 11:33:22
